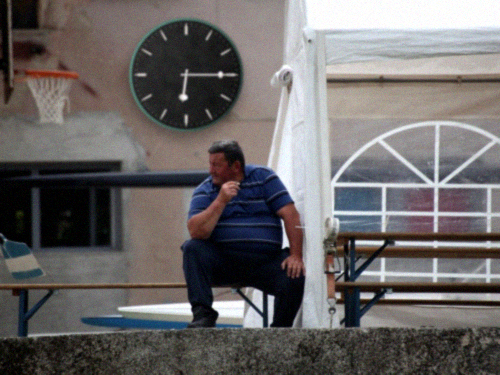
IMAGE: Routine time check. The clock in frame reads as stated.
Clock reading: 6:15
